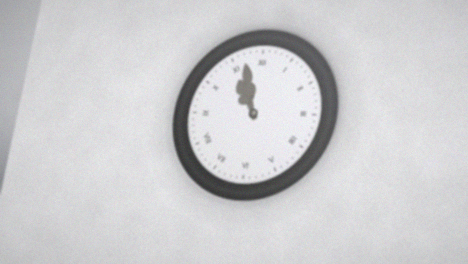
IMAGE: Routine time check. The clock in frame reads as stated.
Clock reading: 10:57
